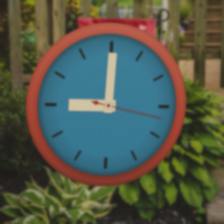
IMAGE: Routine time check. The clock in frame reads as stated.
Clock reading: 9:00:17
